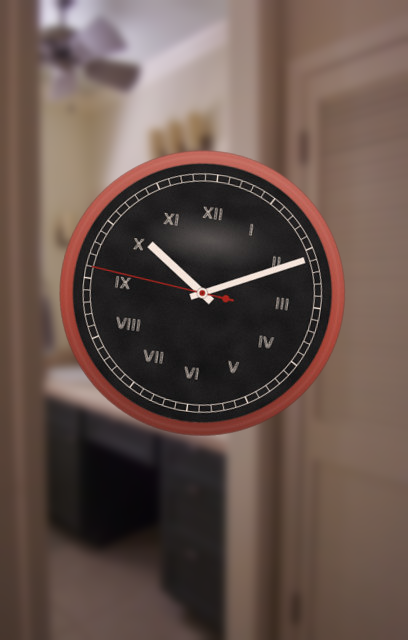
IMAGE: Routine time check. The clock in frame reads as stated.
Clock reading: 10:10:46
